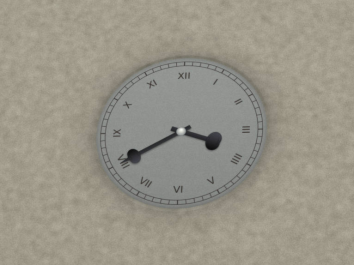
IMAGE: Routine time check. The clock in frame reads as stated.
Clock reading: 3:40
